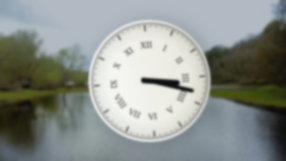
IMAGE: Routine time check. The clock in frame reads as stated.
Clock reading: 3:18
